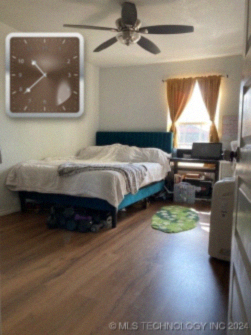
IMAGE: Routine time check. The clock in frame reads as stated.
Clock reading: 10:38
